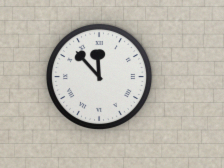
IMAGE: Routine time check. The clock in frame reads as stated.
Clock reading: 11:53
